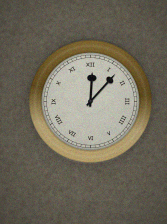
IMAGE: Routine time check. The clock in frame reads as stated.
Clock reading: 12:07
